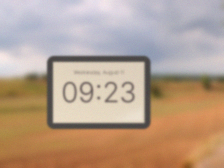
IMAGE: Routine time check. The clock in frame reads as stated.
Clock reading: 9:23
